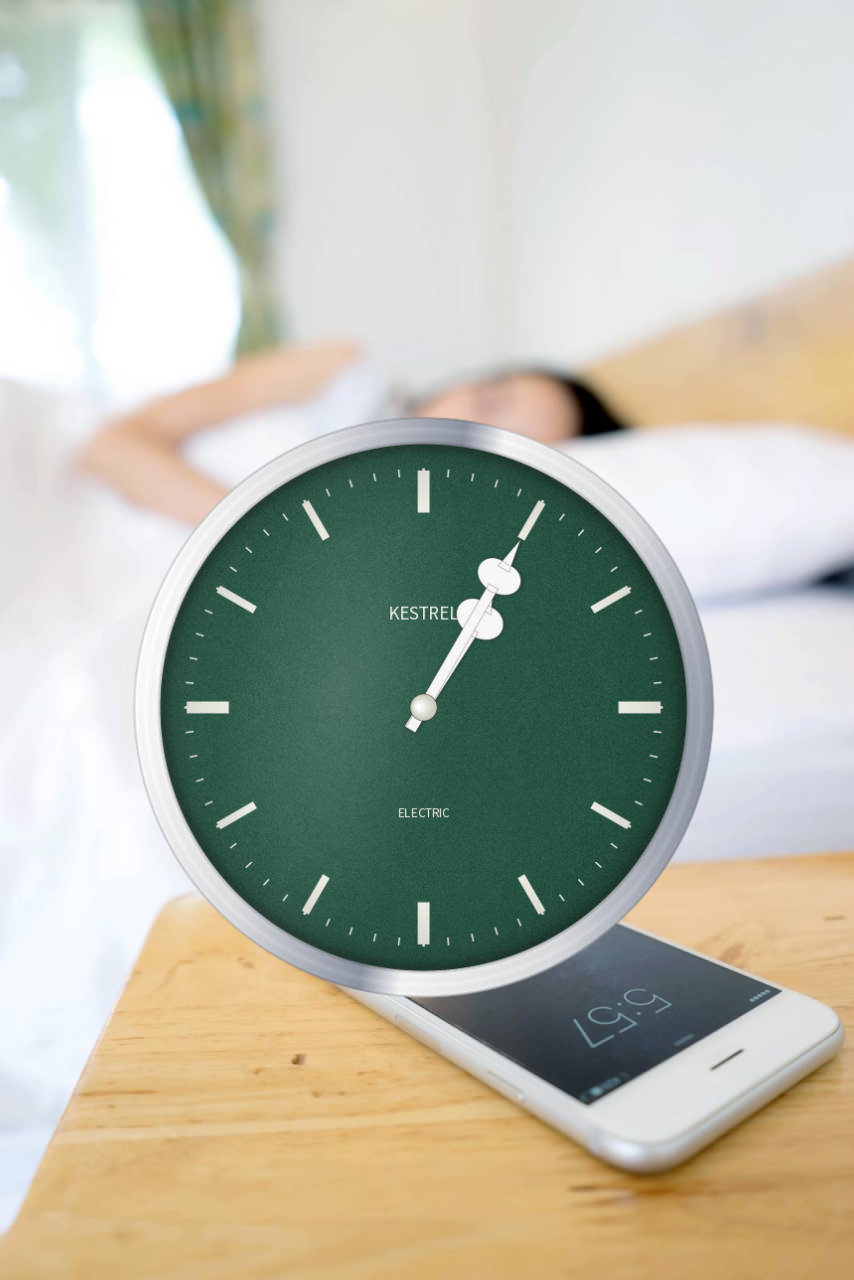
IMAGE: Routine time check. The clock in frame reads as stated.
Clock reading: 1:05
